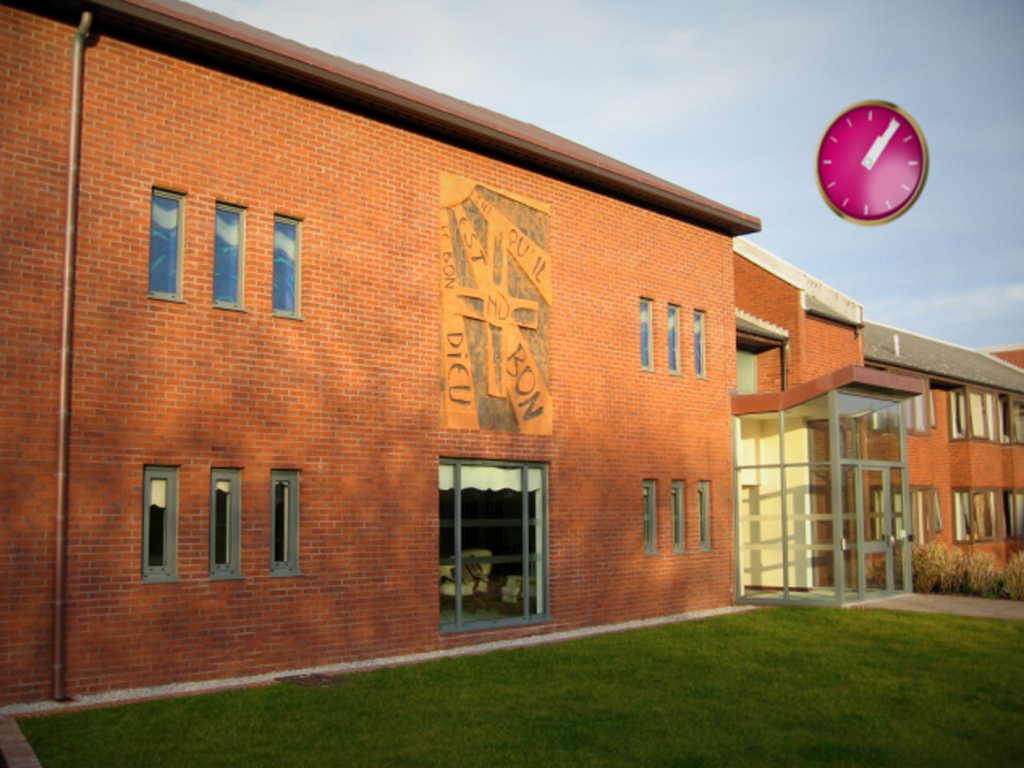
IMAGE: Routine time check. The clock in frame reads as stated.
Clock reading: 1:06
